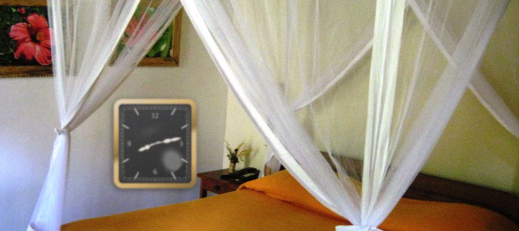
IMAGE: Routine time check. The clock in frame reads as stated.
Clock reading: 8:13
